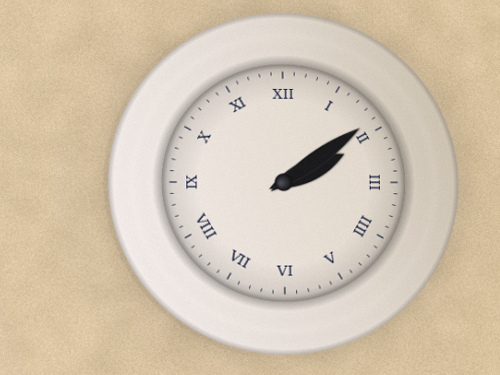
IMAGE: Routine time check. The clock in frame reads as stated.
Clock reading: 2:09
